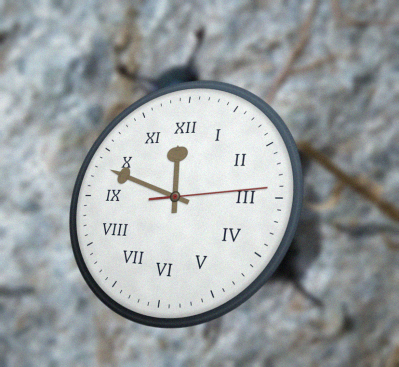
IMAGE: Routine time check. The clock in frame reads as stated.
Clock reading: 11:48:14
